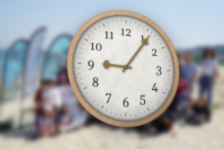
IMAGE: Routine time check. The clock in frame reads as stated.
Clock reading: 9:06
